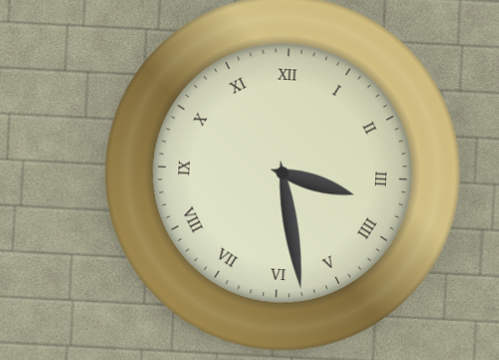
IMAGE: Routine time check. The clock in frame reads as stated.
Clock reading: 3:28
